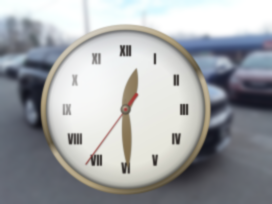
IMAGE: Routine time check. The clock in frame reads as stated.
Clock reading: 12:29:36
